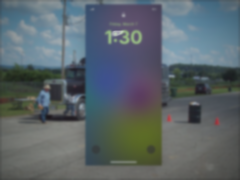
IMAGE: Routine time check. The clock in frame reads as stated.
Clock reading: 1:30
